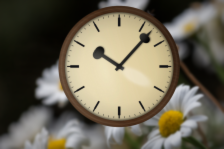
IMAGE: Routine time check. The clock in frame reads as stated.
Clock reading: 10:07
